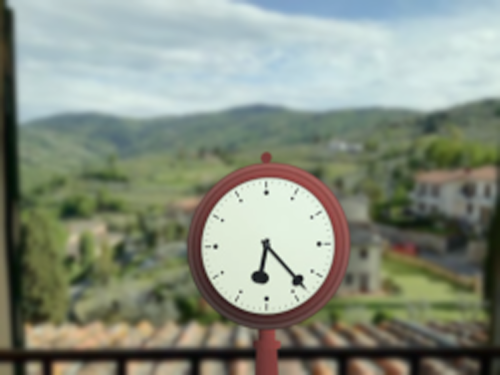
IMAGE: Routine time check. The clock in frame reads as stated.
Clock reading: 6:23
